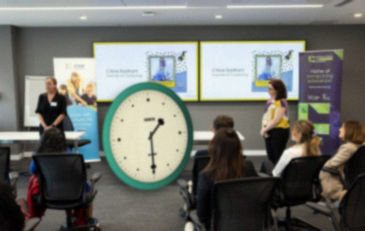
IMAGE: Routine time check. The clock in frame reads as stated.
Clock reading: 1:30
